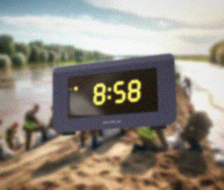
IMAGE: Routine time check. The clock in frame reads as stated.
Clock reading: 8:58
